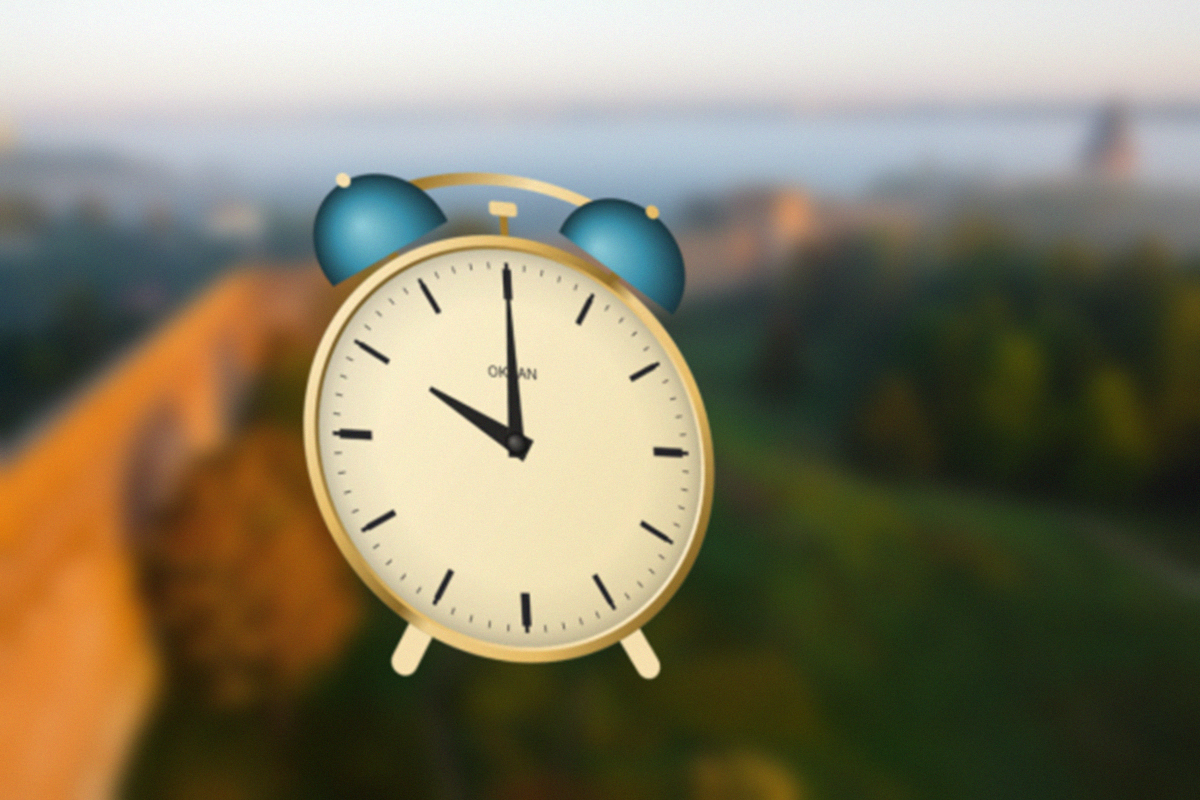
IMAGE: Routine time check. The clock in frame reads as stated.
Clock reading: 10:00
